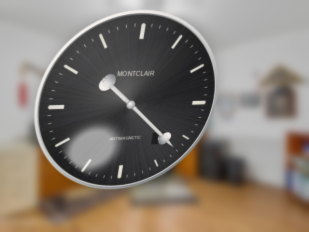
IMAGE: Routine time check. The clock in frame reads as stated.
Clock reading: 10:22
